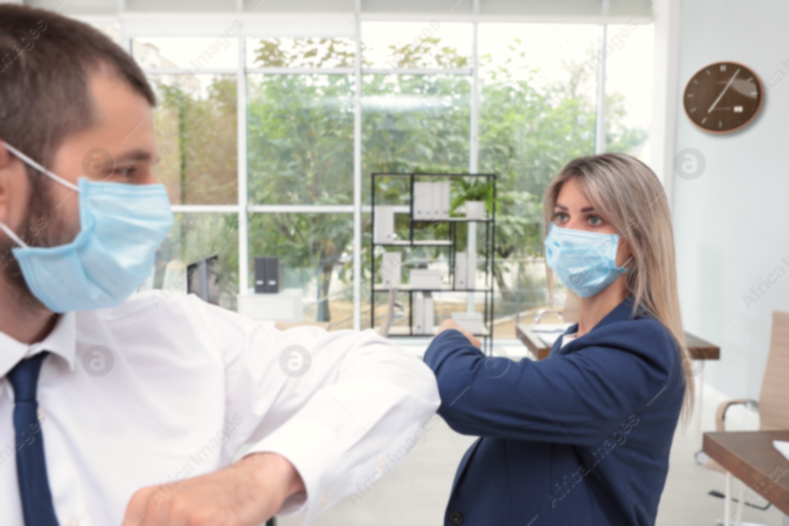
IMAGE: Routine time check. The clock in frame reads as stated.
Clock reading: 7:05
